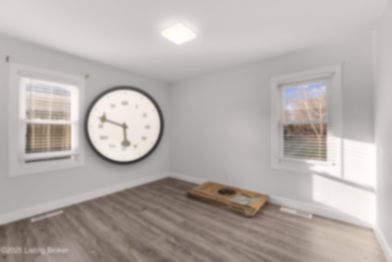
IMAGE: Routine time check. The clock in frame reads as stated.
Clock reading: 5:48
